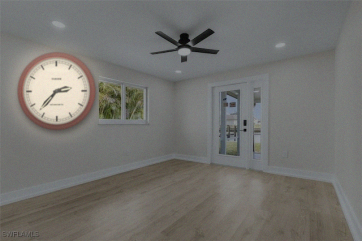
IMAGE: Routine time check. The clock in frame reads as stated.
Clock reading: 2:37
